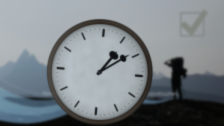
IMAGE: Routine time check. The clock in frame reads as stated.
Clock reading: 1:09
